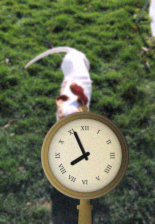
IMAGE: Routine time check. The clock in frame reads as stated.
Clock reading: 7:56
